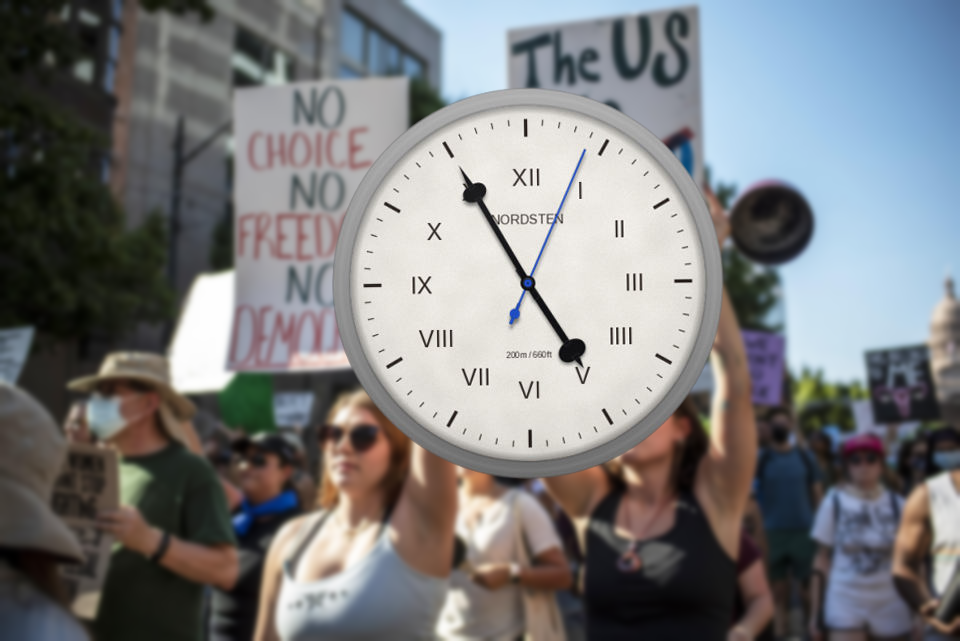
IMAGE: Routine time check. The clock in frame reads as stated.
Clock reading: 4:55:04
